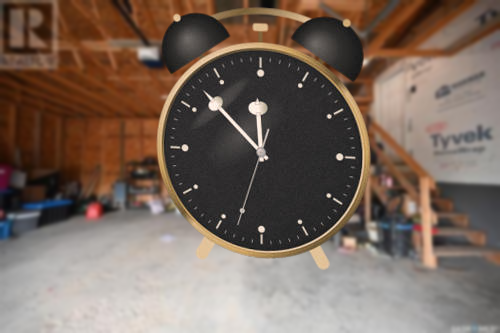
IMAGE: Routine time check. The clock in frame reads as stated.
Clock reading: 11:52:33
